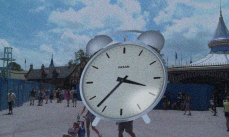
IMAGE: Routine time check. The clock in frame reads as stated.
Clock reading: 3:37
